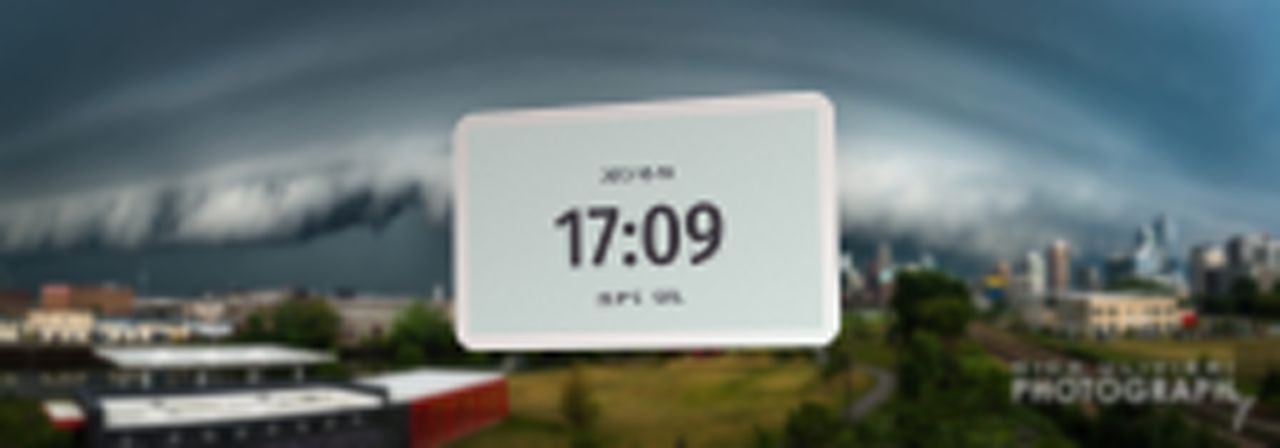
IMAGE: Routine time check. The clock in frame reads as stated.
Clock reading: 17:09
